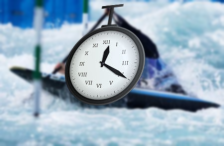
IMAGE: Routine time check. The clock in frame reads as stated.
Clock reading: 12:20
